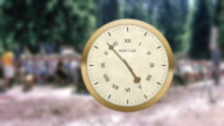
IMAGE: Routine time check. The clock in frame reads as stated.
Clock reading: 4:53
